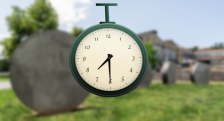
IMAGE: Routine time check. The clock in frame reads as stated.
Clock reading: 7:30
